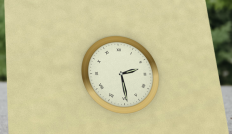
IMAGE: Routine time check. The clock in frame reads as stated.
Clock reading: 2:29
